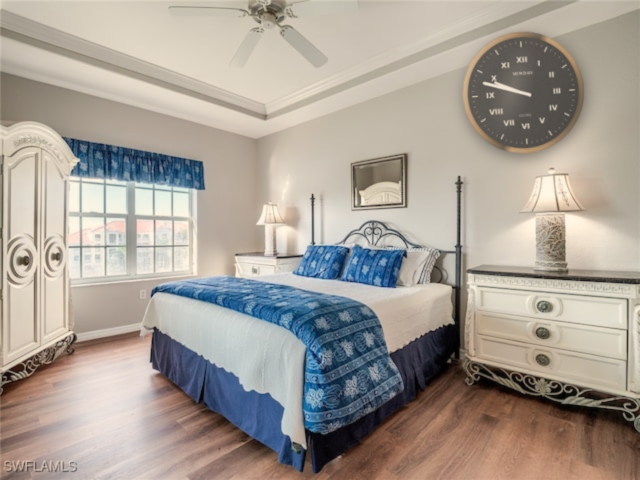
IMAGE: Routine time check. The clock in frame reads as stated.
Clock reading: 9:48
